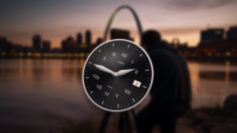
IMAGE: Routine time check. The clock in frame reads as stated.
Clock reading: 1:45
